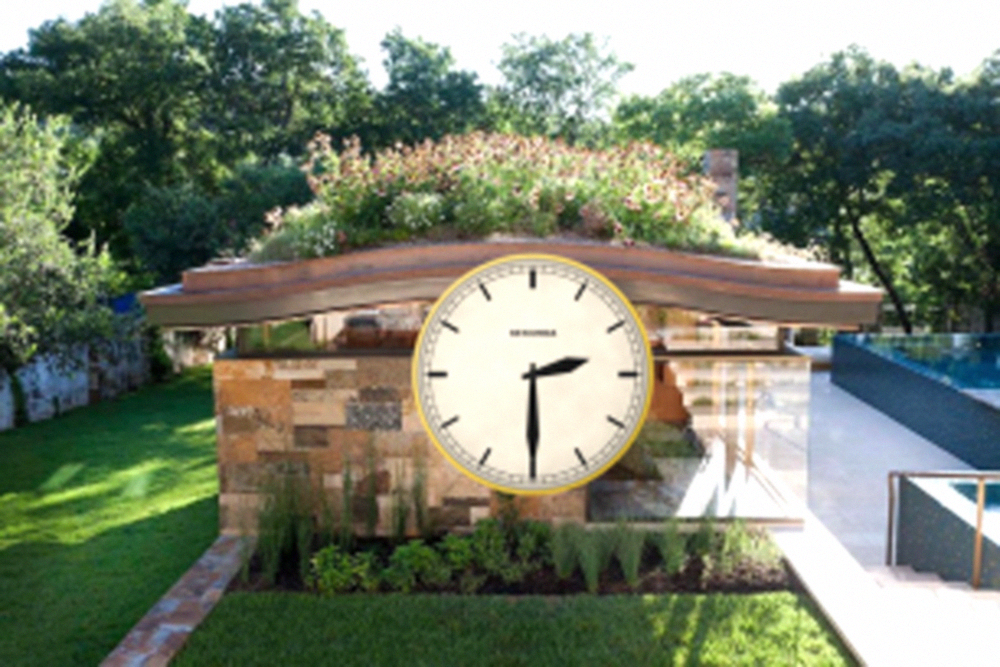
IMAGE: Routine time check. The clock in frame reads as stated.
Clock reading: 2:30
